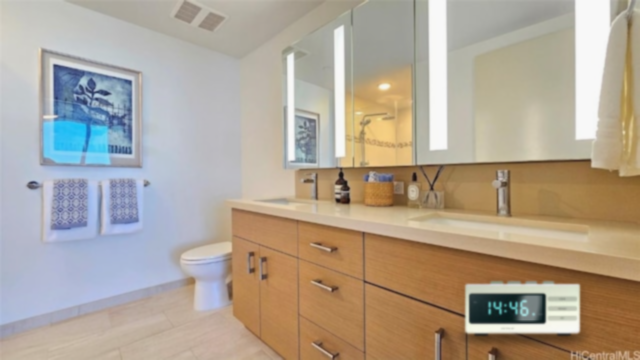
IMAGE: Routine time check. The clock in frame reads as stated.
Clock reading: 14:46
